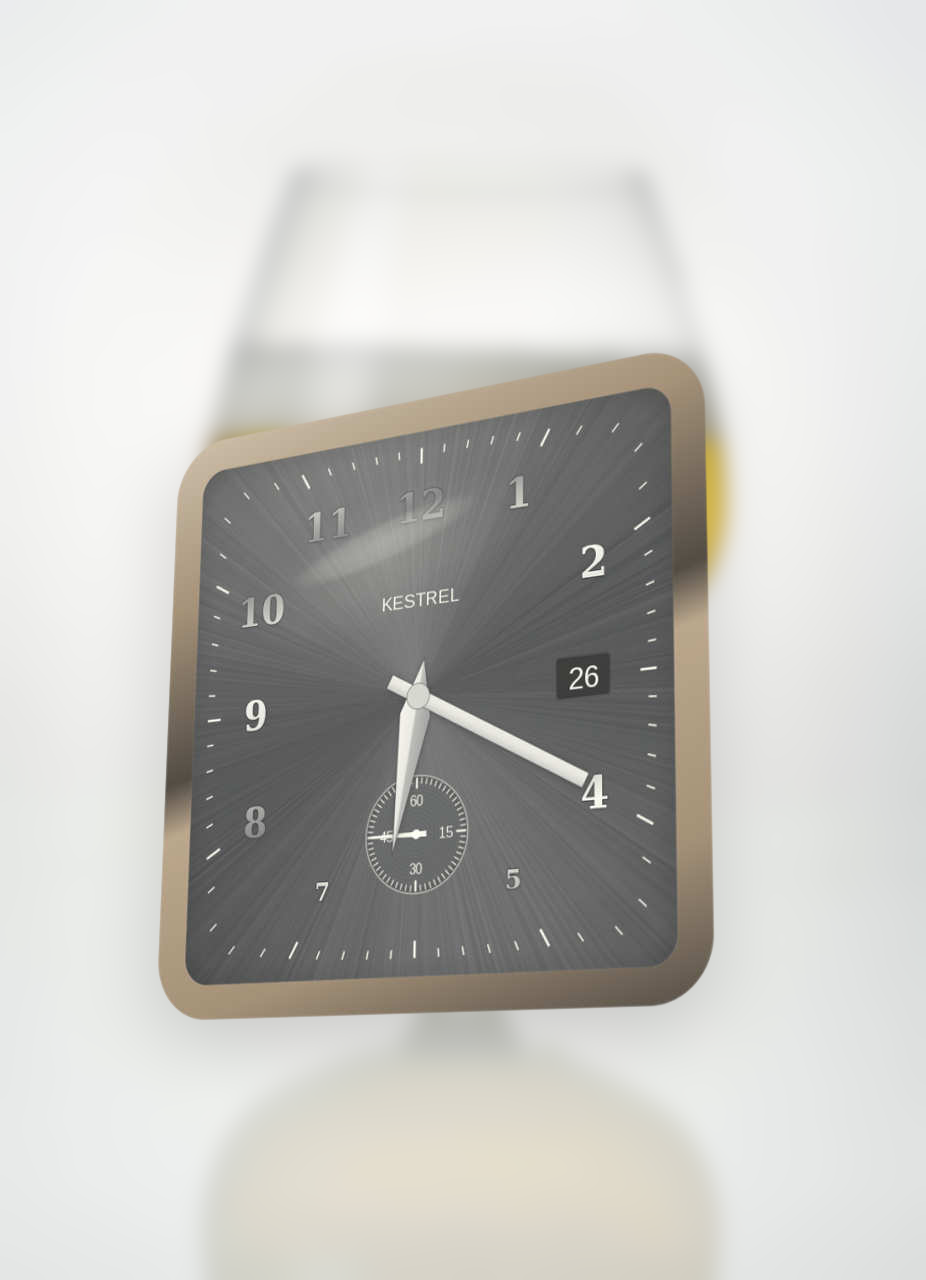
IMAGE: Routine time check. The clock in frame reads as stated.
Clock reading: 6:19:45
